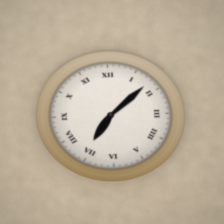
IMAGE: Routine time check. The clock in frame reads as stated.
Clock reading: 7:08
